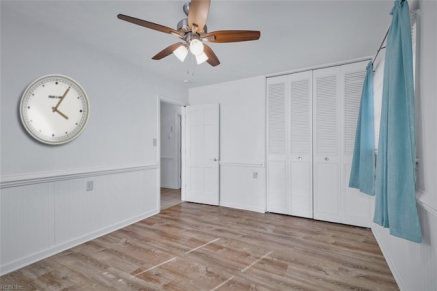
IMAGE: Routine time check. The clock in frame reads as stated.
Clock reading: 4:05
